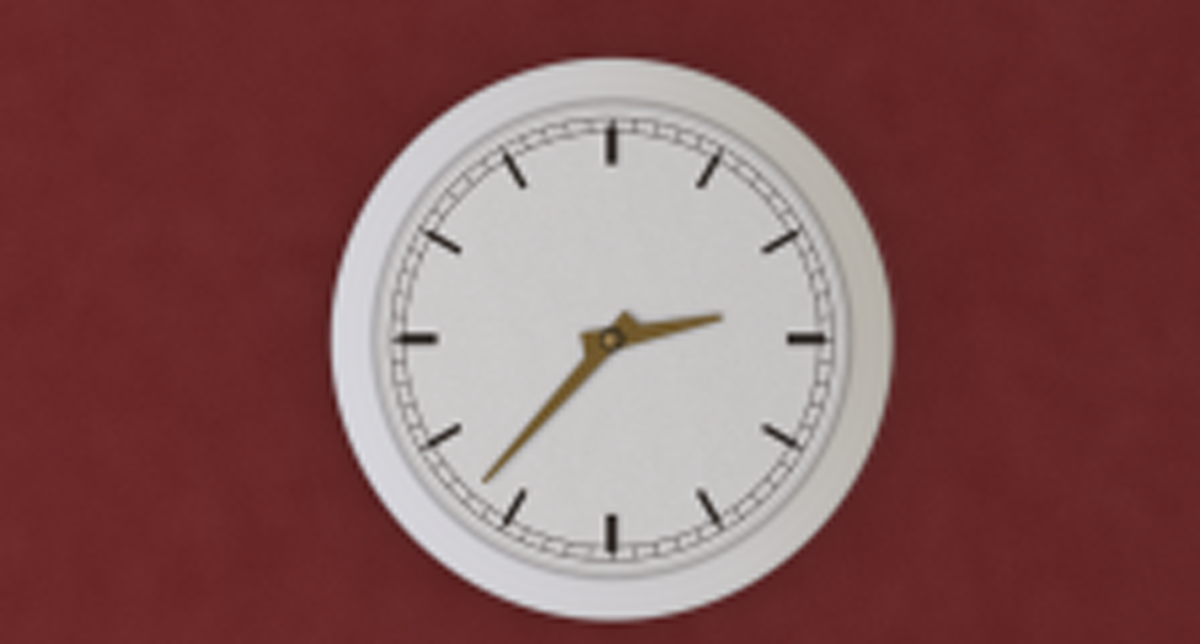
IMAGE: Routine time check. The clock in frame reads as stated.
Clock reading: 2:37
